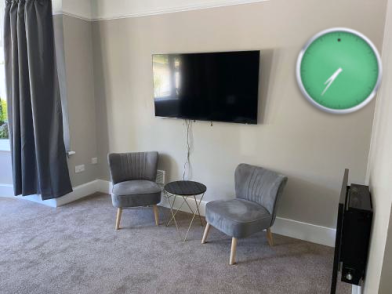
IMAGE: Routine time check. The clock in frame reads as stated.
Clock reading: 7:36
